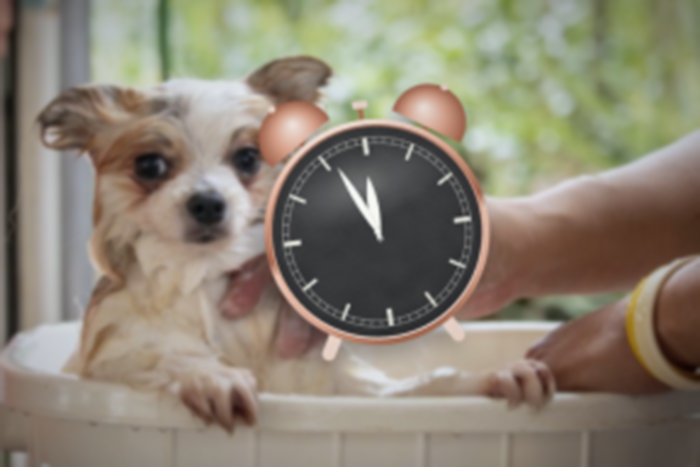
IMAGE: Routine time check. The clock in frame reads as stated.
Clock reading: 11:56
